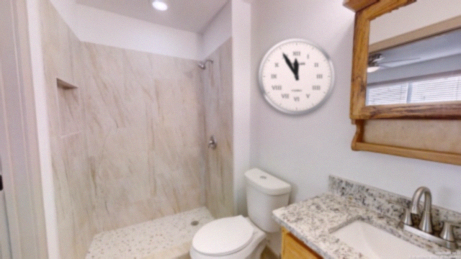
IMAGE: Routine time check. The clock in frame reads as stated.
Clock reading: 11:55
